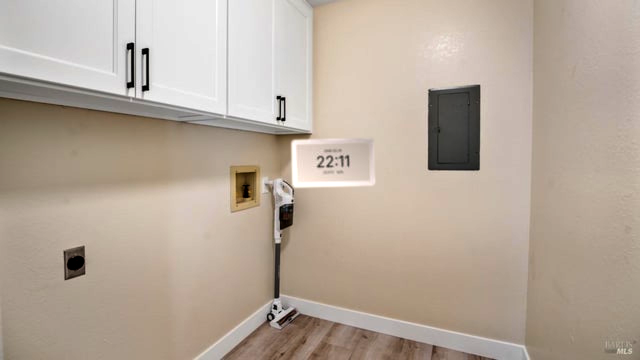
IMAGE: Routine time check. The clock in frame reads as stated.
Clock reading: 22:11
